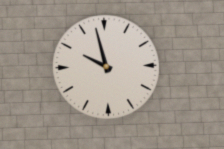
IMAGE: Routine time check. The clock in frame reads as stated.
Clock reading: 9:58
